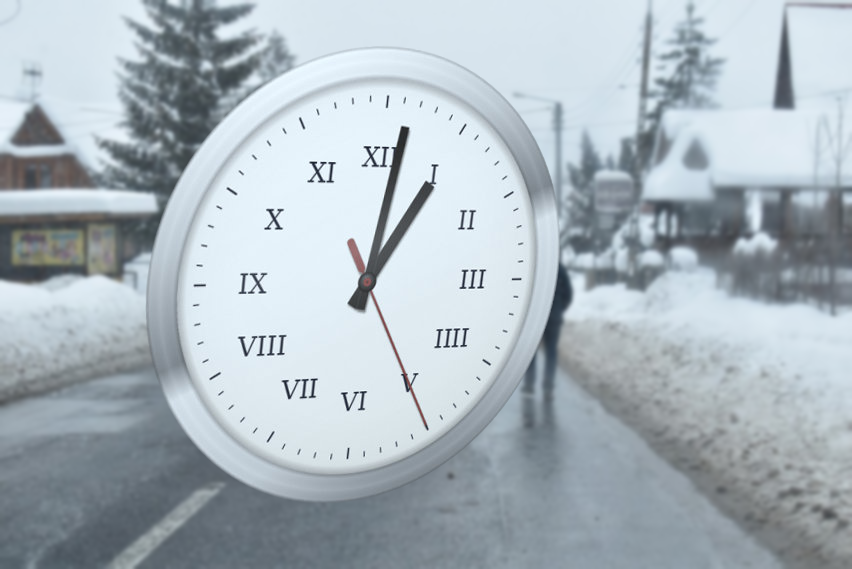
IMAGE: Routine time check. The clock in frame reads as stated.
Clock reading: 1:01:25
